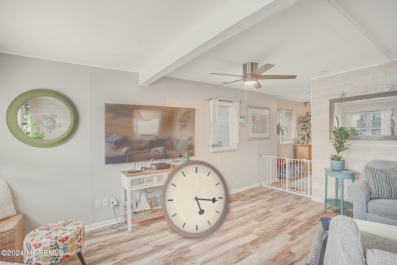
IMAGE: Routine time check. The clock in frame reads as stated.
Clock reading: 5:16
